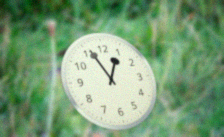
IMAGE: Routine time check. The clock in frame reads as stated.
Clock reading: 12:56
